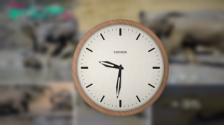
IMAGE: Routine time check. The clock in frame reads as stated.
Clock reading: 9:31
